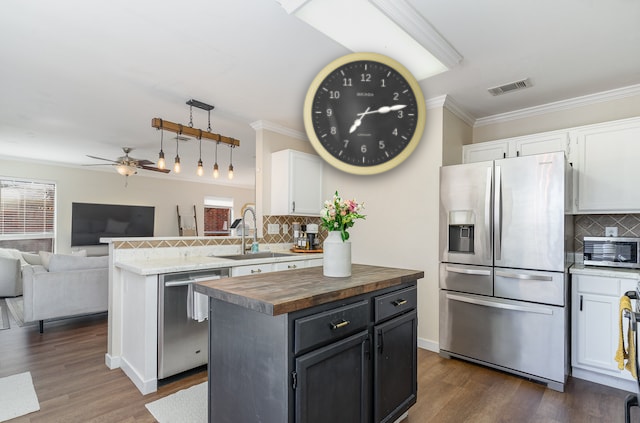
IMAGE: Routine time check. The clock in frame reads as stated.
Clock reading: 7:13
